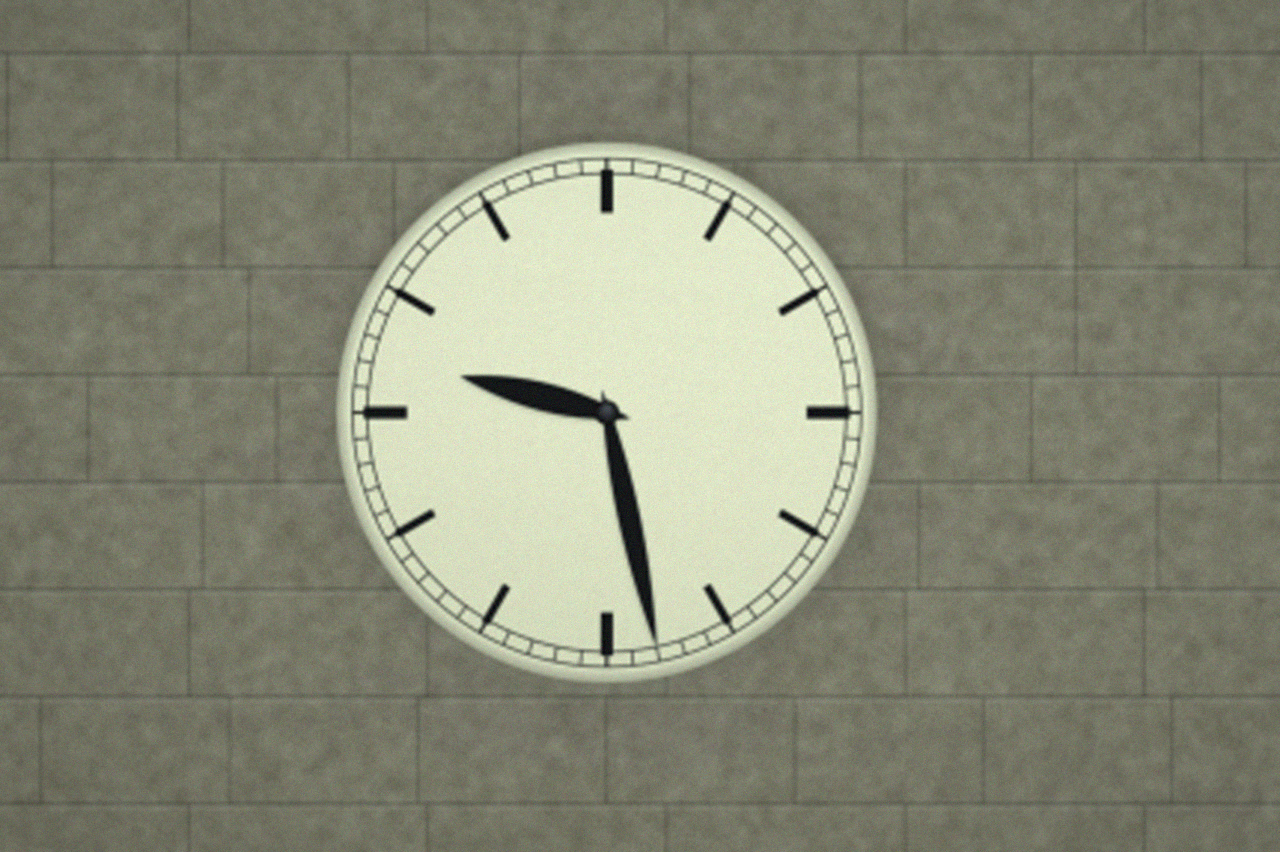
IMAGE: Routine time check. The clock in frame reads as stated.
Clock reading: 9:28
